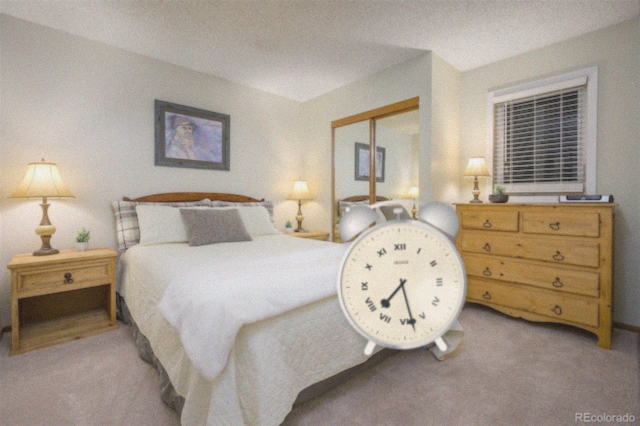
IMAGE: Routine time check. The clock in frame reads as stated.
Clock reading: 7:28
